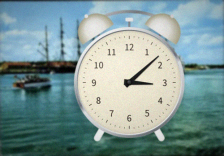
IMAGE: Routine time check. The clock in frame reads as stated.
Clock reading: 3:08
